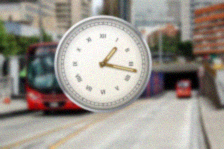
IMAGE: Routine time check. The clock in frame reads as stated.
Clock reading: 1:17
